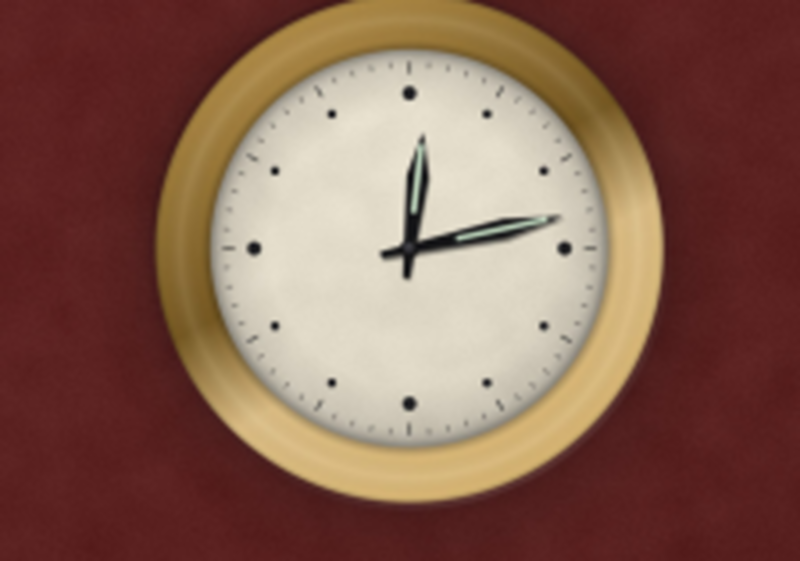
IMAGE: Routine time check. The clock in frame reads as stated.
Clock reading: 12:13
